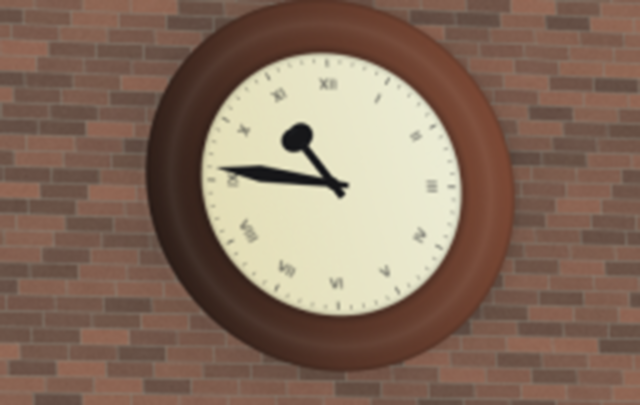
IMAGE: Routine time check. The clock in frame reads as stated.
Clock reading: 10:46
